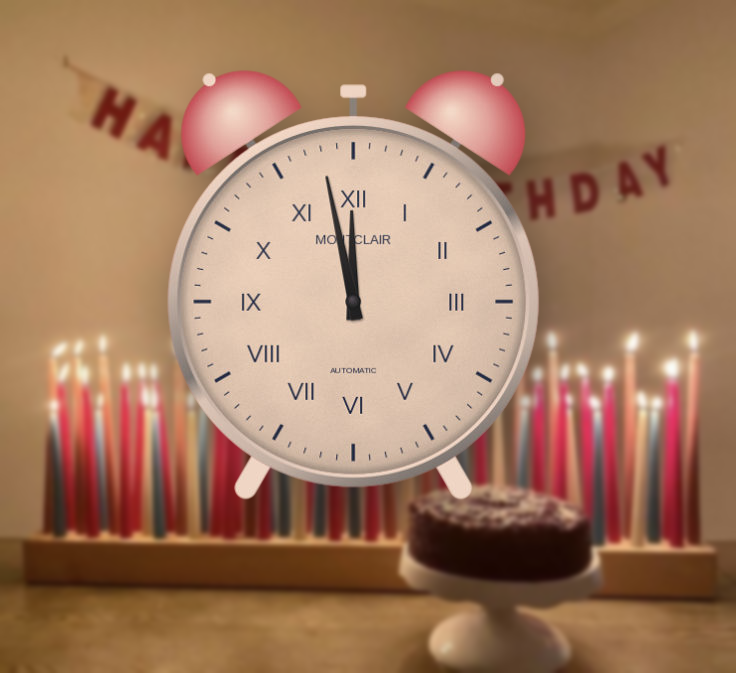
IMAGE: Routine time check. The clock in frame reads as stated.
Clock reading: 11:58
